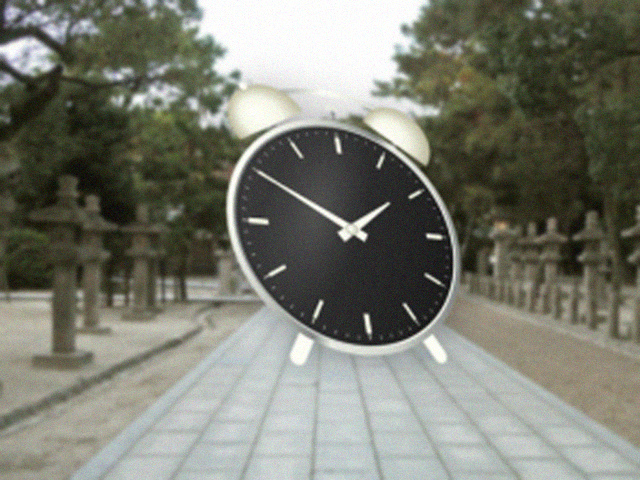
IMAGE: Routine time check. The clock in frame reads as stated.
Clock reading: 1:50
